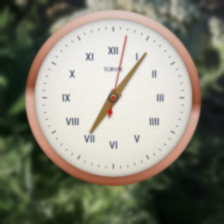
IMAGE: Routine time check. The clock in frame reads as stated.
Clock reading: 7:06:02
